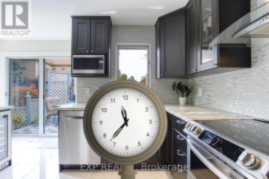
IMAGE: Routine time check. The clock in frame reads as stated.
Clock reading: 11:37
